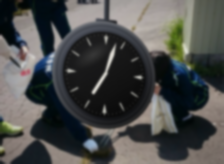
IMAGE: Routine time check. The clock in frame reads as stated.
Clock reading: 7:03
